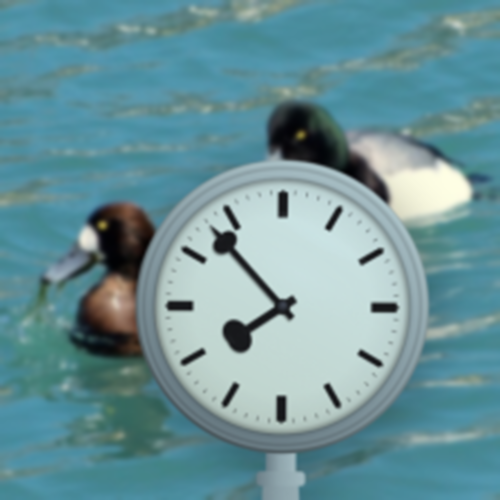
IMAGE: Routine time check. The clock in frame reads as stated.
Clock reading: 7:53
